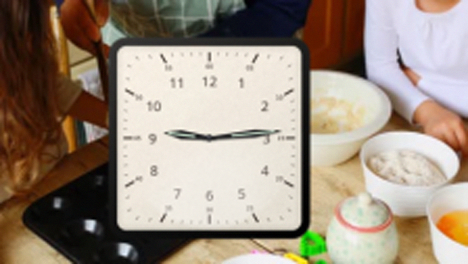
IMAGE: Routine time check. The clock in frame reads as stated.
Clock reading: 9:14
